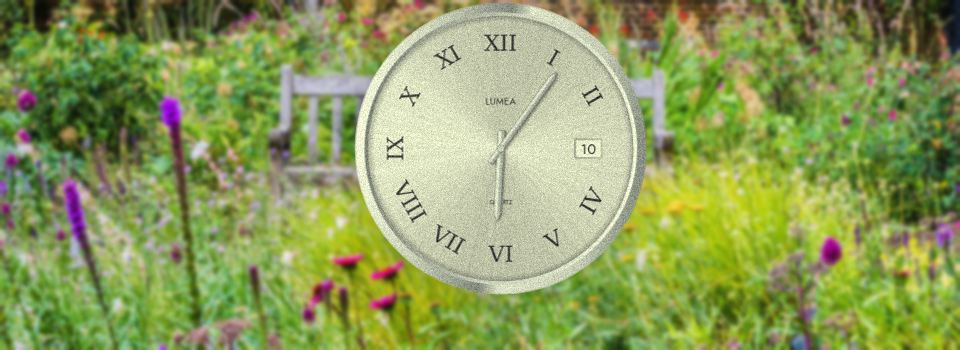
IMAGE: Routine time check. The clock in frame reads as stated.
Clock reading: 6:06
